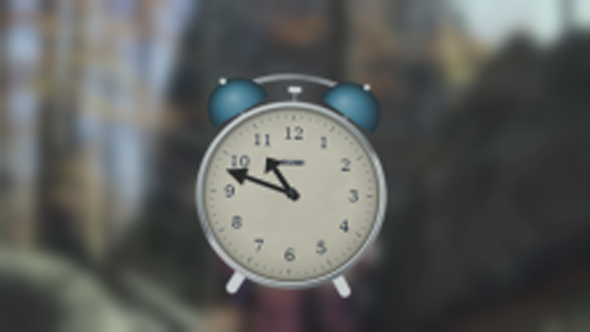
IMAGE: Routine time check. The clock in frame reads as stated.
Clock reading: 10:48
